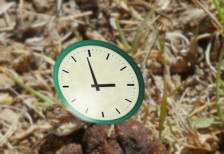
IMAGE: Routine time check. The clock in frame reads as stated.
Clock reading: 2:59
